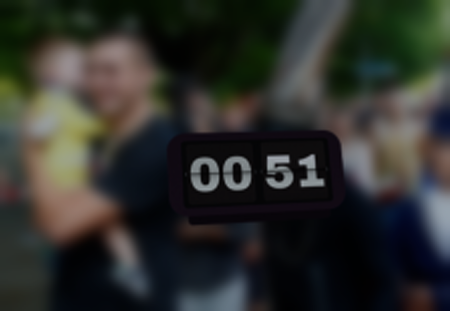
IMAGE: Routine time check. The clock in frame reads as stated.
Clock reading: 0:51
